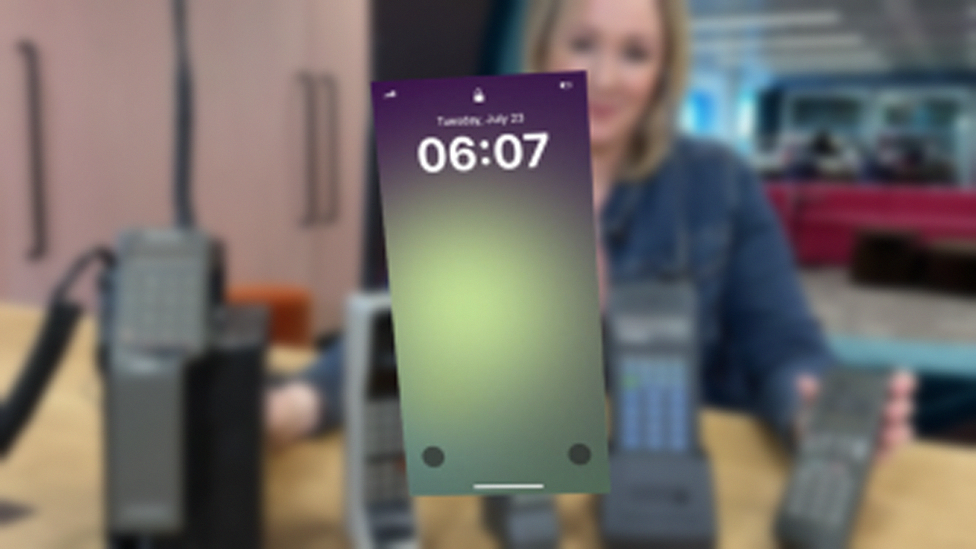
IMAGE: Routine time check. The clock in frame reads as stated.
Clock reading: 6:07
